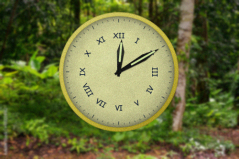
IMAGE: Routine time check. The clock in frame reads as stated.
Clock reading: 12:10
